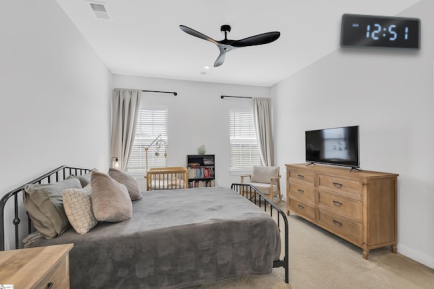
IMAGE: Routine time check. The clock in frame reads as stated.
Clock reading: 12:51
